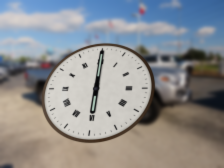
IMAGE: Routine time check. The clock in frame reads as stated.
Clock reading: 6:00
